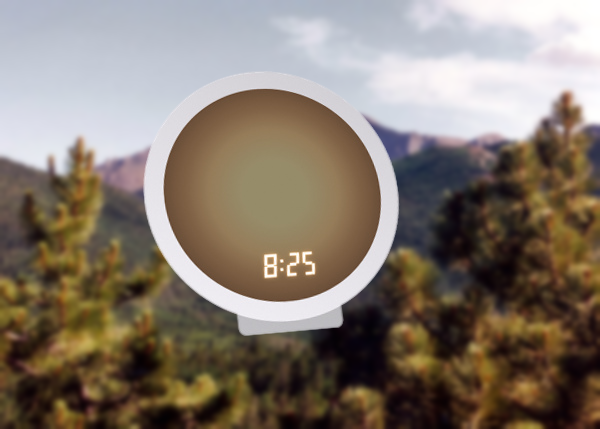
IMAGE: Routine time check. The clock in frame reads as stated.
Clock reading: 8:25
